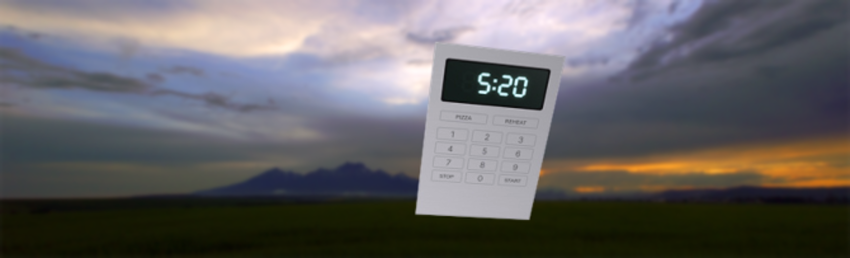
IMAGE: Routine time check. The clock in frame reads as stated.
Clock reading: 5:20
